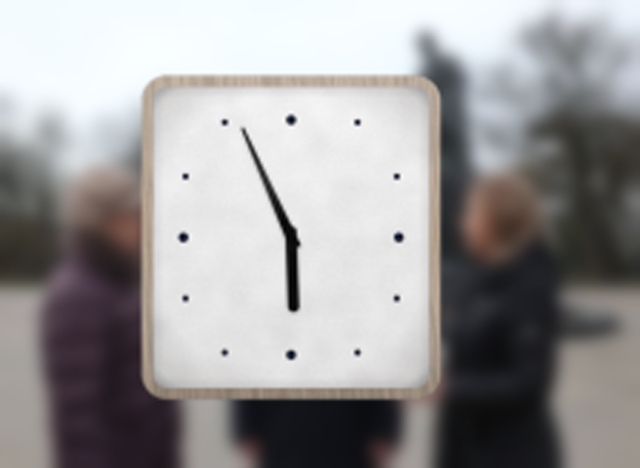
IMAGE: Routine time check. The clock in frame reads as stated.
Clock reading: 5:56
